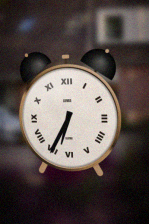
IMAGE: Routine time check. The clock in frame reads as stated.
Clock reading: 6:35
